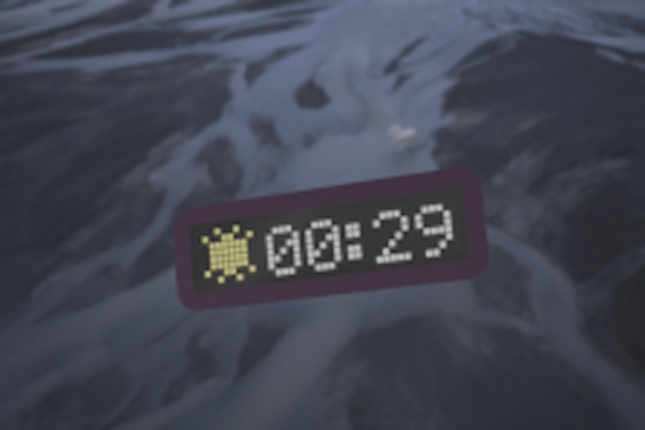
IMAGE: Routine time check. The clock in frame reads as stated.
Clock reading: 0:29
